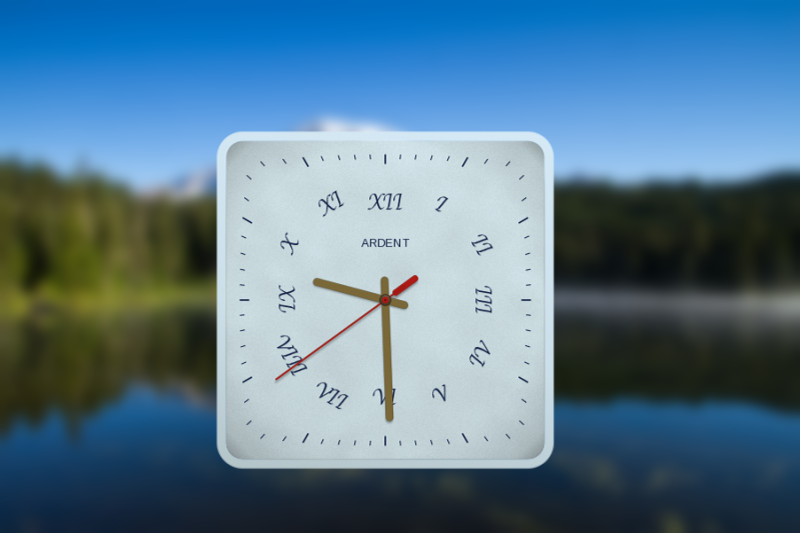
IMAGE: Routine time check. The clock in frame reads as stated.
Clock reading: 9:29:39
